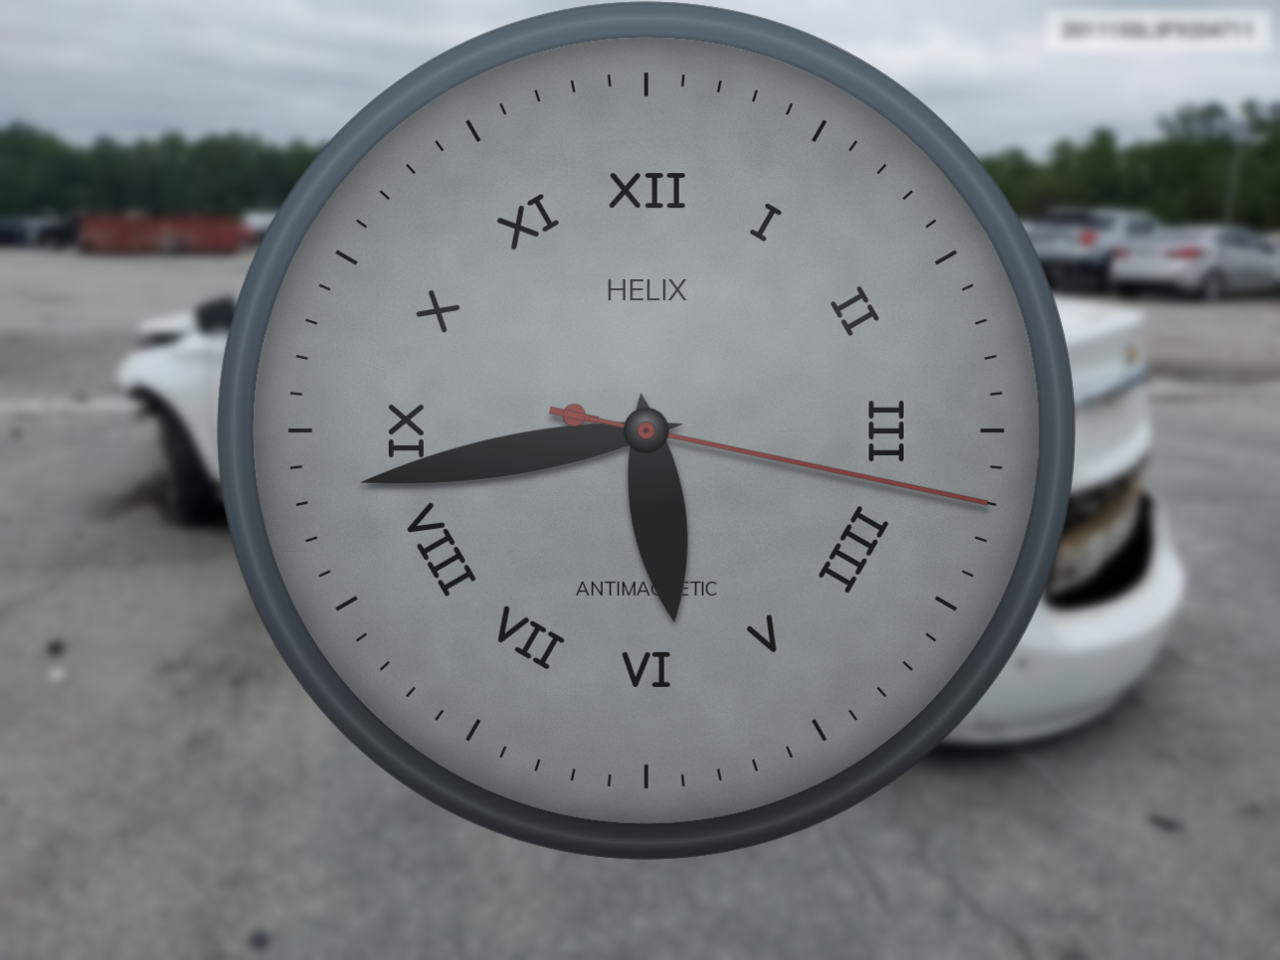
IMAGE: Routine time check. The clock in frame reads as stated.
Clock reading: 5:43:17
